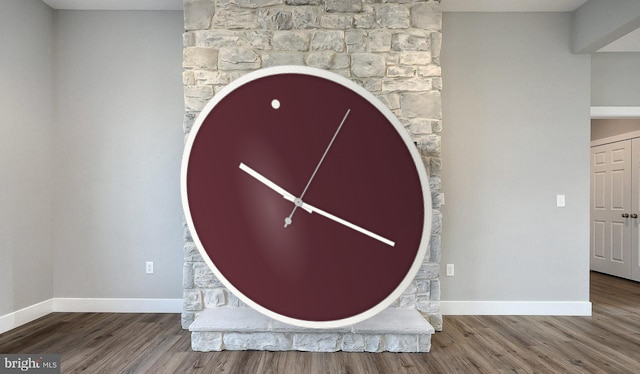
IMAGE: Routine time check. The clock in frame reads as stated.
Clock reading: 10:20:07
